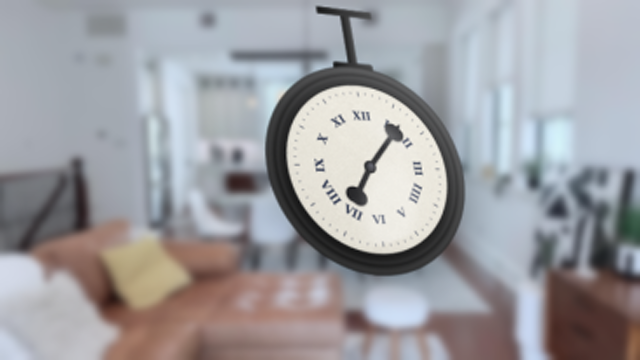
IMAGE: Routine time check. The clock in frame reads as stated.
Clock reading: 7:07
